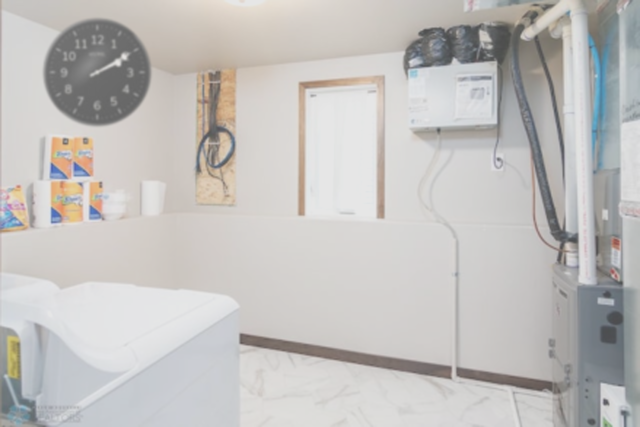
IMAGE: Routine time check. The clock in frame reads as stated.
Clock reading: 2:10
